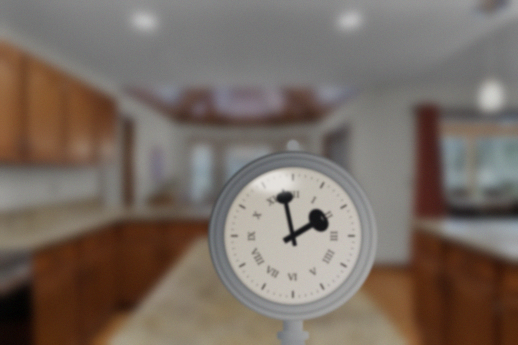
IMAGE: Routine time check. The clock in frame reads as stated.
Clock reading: 1:58
